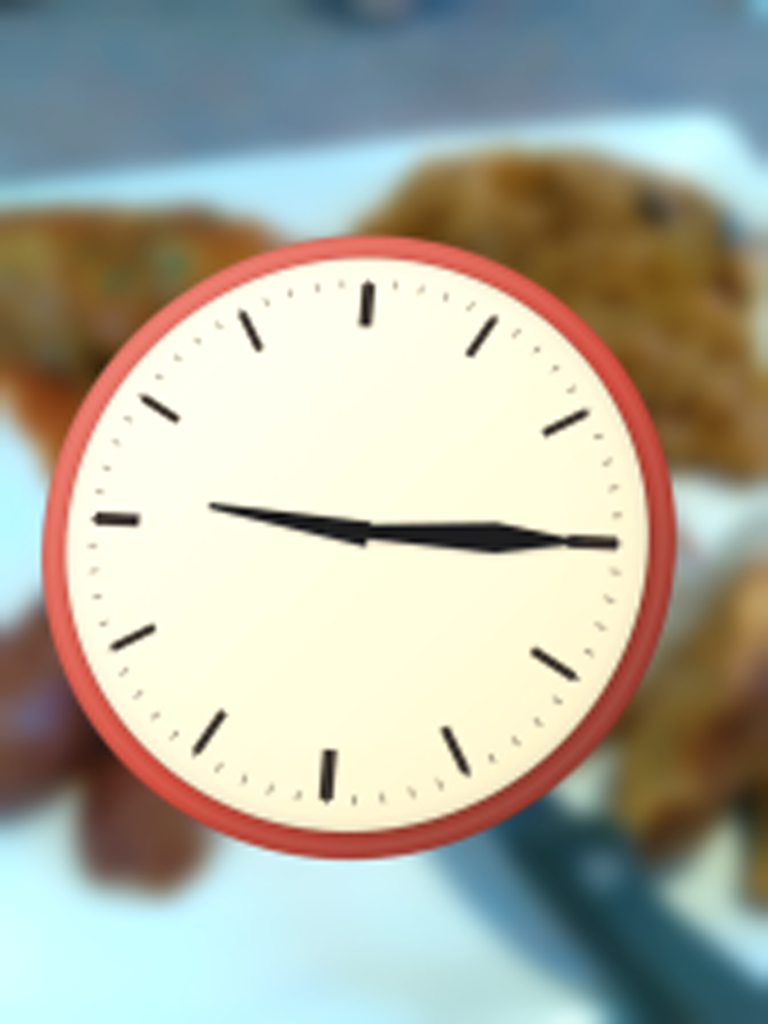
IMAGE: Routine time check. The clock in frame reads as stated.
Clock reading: 9:15
